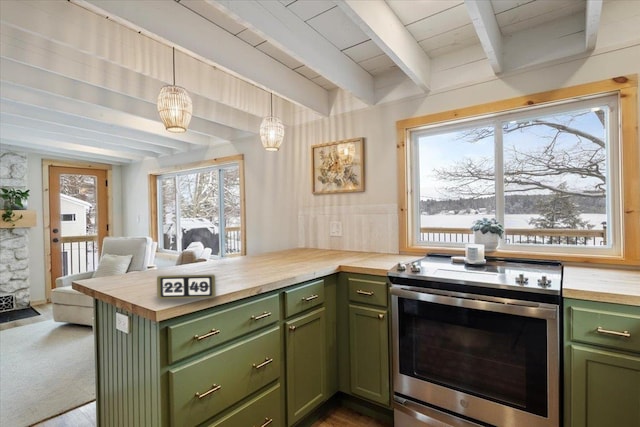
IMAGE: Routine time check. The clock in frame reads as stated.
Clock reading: 22:49
